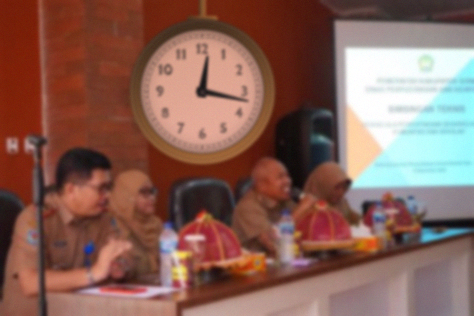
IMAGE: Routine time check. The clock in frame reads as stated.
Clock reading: 12:17
